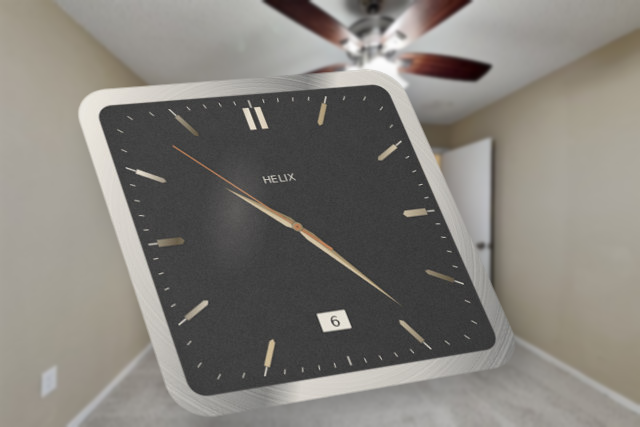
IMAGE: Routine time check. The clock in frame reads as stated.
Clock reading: 10:23:53
